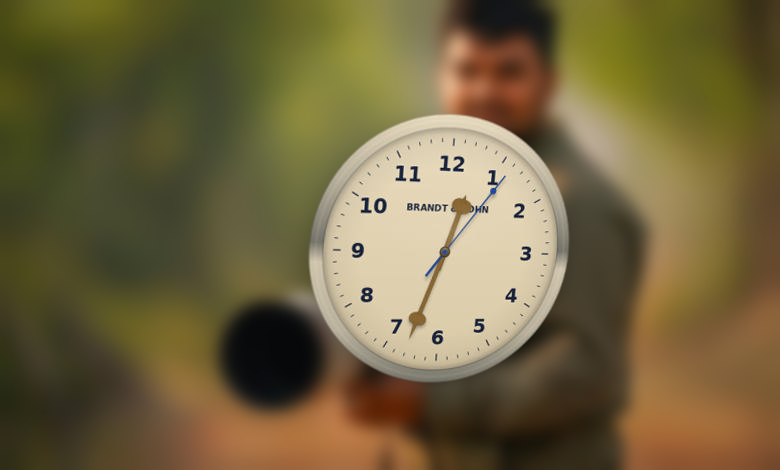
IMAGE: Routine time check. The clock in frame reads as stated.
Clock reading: 12:33:06
